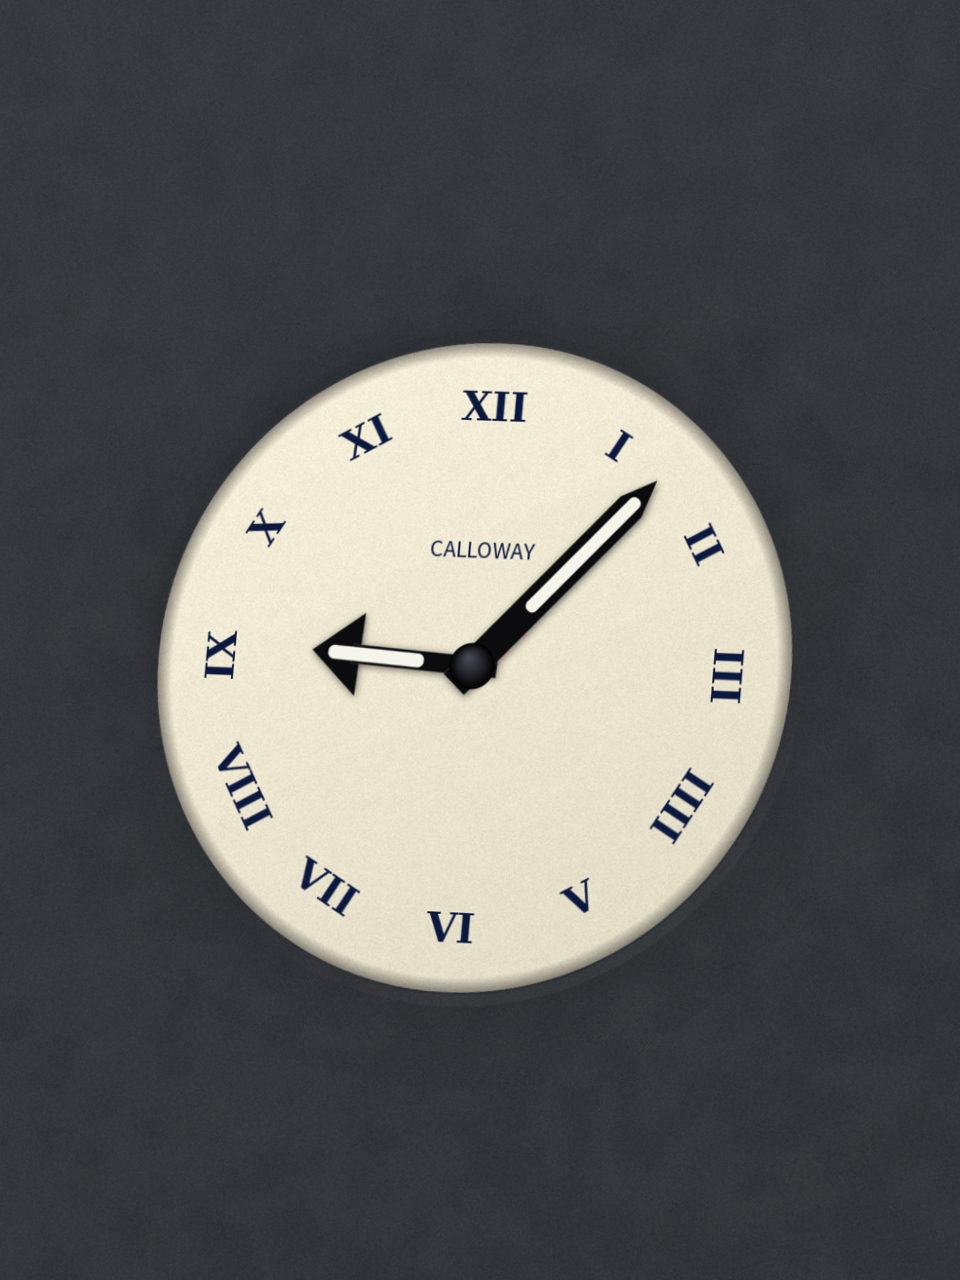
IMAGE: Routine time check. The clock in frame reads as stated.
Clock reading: 9:07
